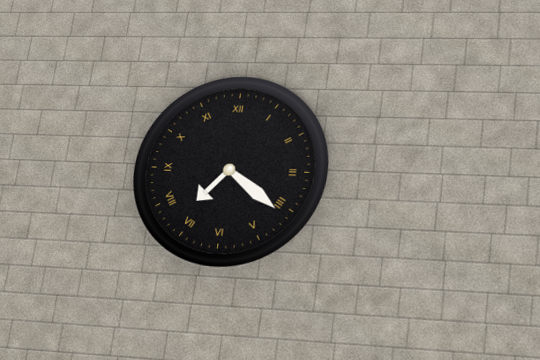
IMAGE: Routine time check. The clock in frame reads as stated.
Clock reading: 7:21
